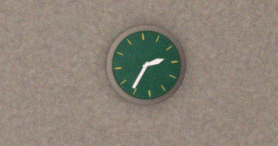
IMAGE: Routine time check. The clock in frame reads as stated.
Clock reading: 2:36
